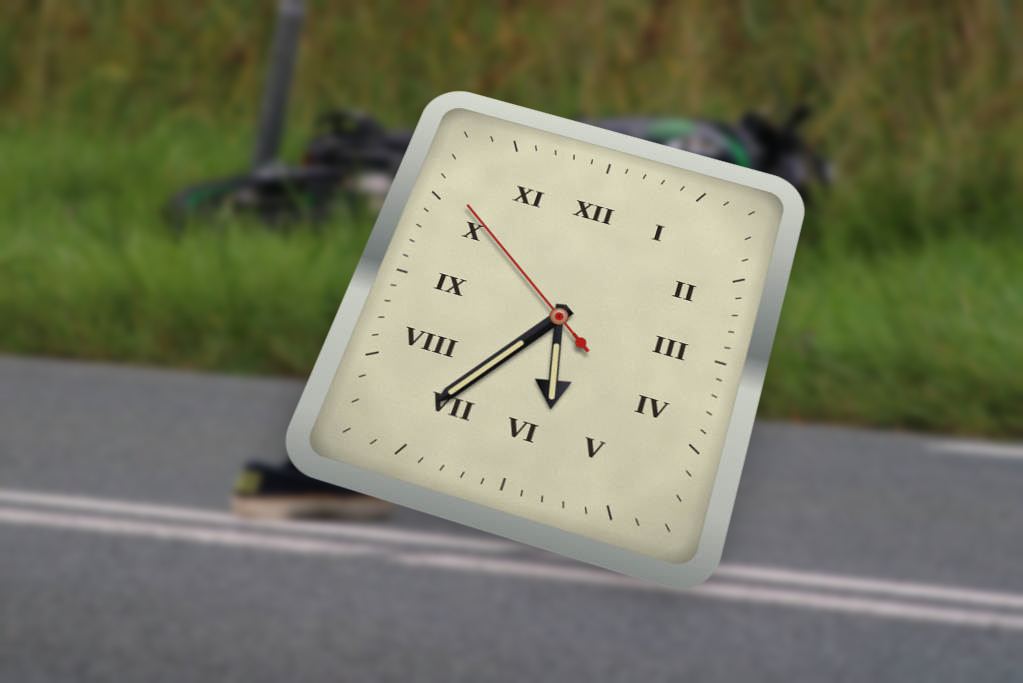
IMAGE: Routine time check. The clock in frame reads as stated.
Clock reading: 5:35:51
